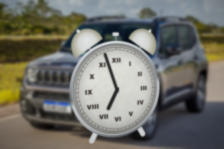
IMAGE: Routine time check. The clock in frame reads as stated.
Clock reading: 6:57
